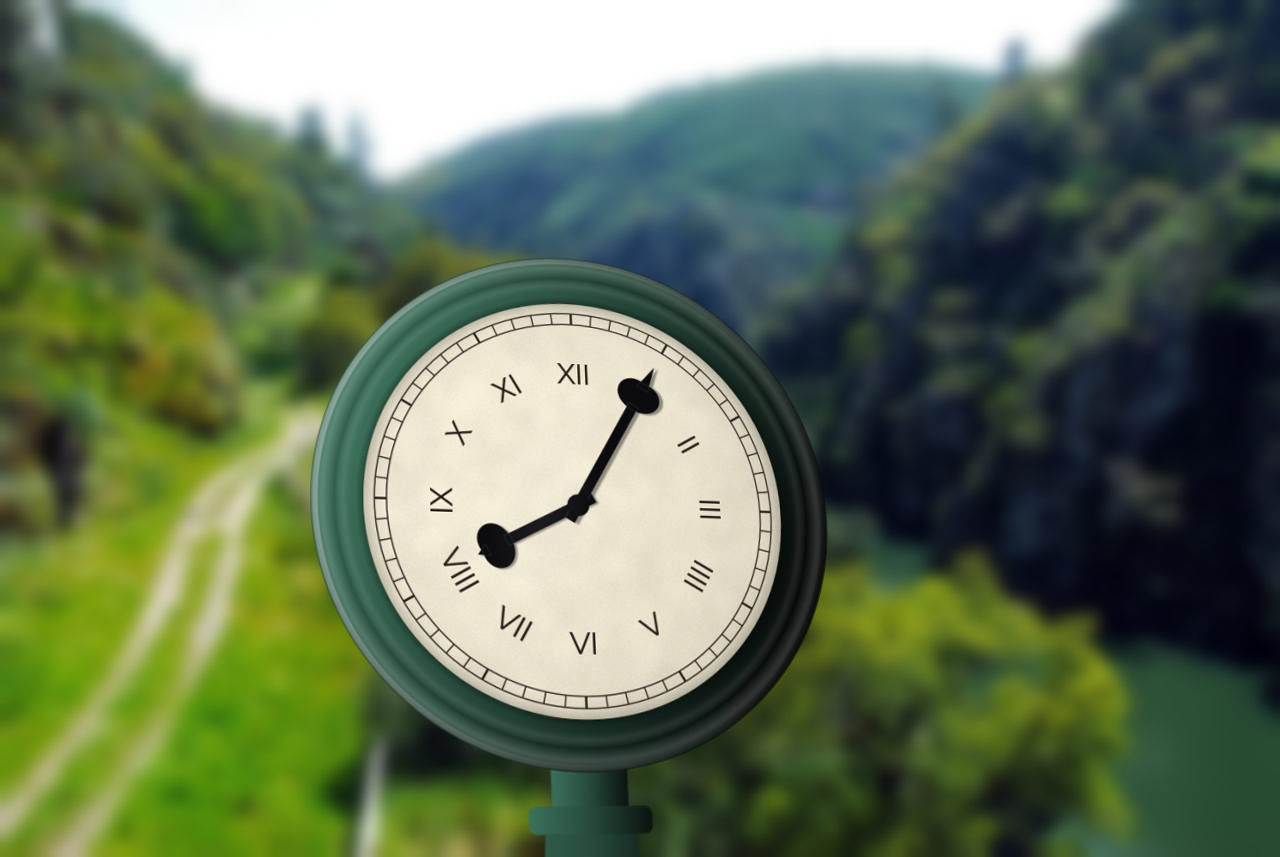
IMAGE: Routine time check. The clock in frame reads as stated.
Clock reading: 8:05
